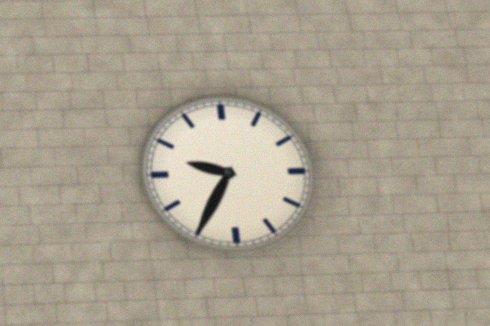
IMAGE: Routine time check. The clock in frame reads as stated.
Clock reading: 9:35
